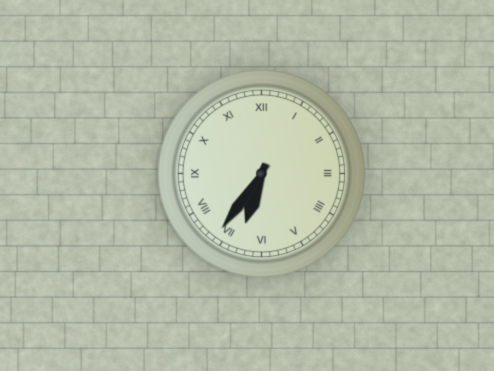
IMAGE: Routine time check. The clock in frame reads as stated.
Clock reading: 6:36
